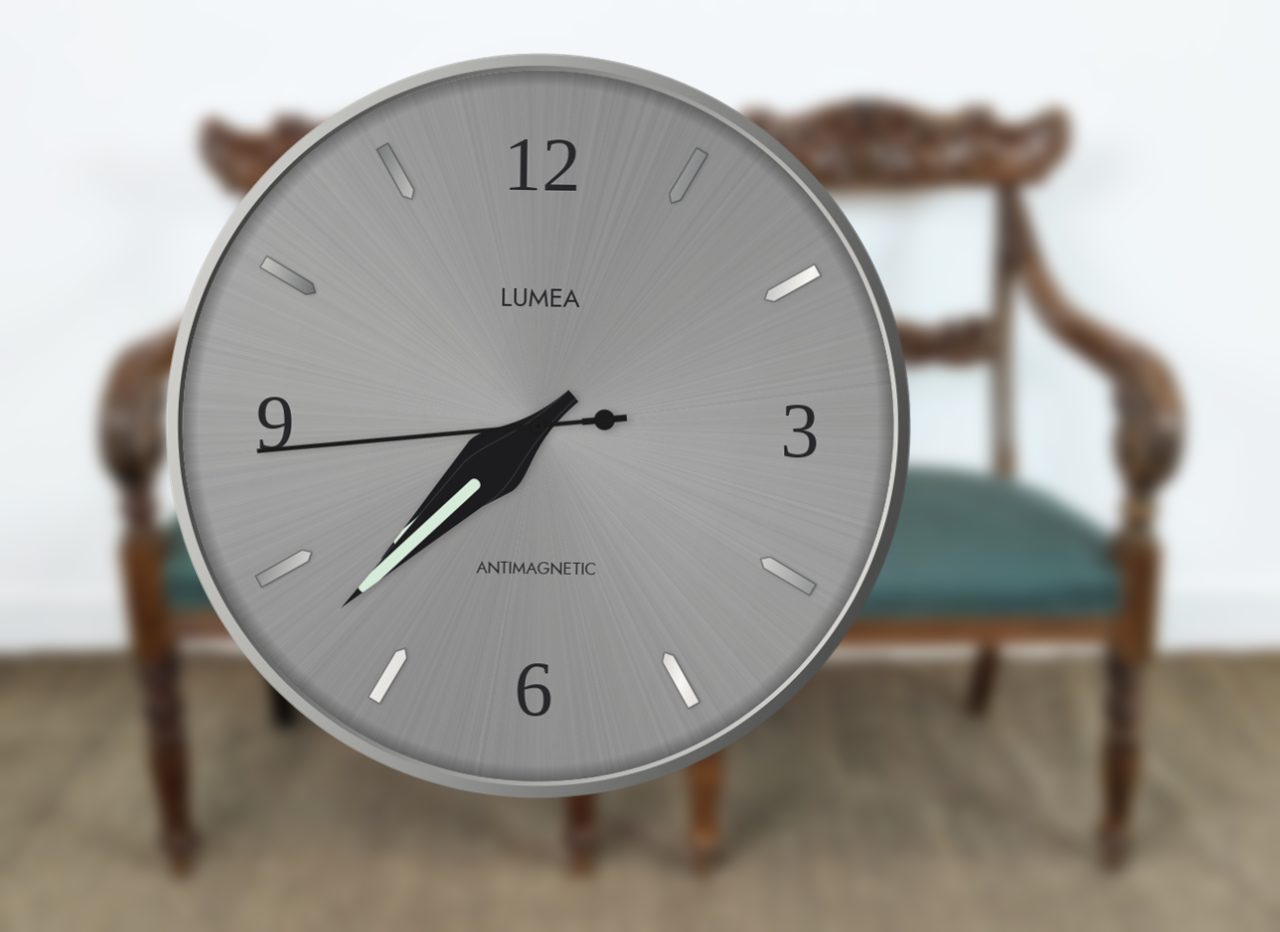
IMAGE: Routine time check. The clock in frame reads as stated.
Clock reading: 7:37:44
